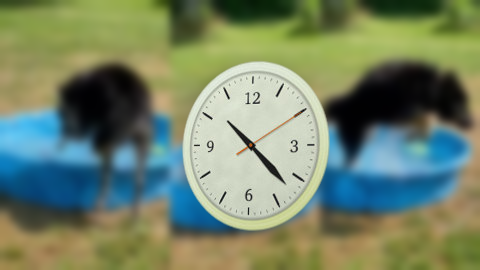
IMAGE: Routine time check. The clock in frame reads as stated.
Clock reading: 10:22:10
